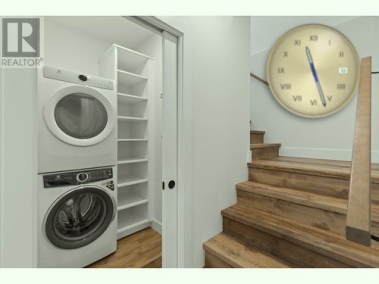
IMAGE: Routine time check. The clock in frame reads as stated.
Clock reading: 11:27
